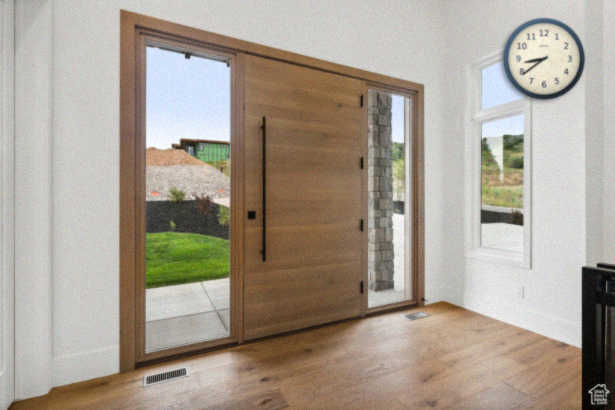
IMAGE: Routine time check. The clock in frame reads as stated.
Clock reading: 8:39
